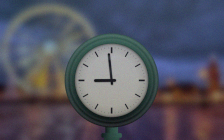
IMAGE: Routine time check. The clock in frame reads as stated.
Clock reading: 8:59
